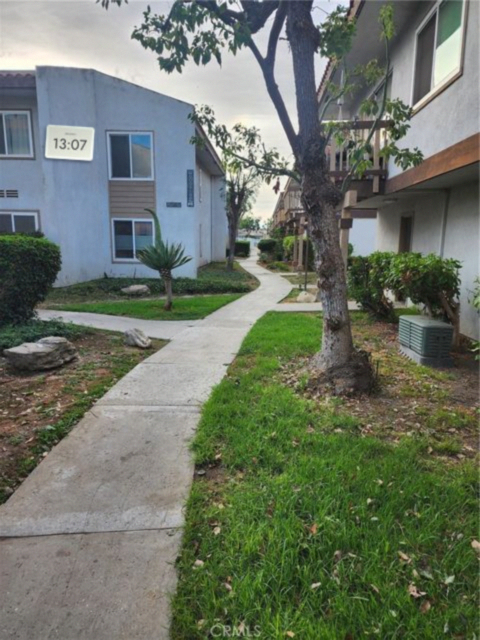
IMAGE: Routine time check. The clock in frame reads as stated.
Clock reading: 13:07
